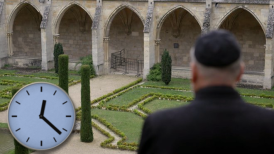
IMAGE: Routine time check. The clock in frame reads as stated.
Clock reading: 12:22
